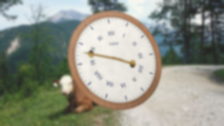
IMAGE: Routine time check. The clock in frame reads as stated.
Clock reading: 3:48
